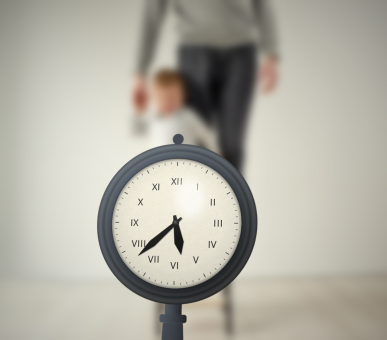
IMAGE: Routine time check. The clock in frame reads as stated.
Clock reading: 5:38
